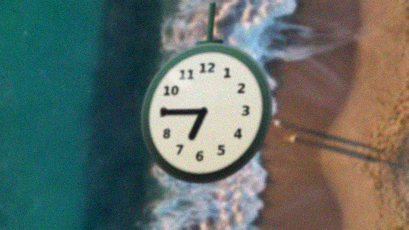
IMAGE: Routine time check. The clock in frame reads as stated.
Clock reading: 6:45
